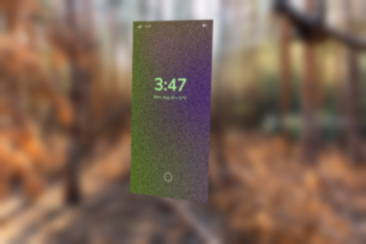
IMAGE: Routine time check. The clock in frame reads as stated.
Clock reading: 3:47
